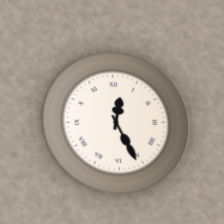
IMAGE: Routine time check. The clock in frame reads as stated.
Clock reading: 12:26
